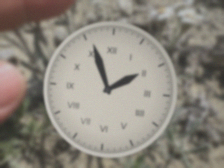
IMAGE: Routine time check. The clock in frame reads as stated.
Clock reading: 1:56
